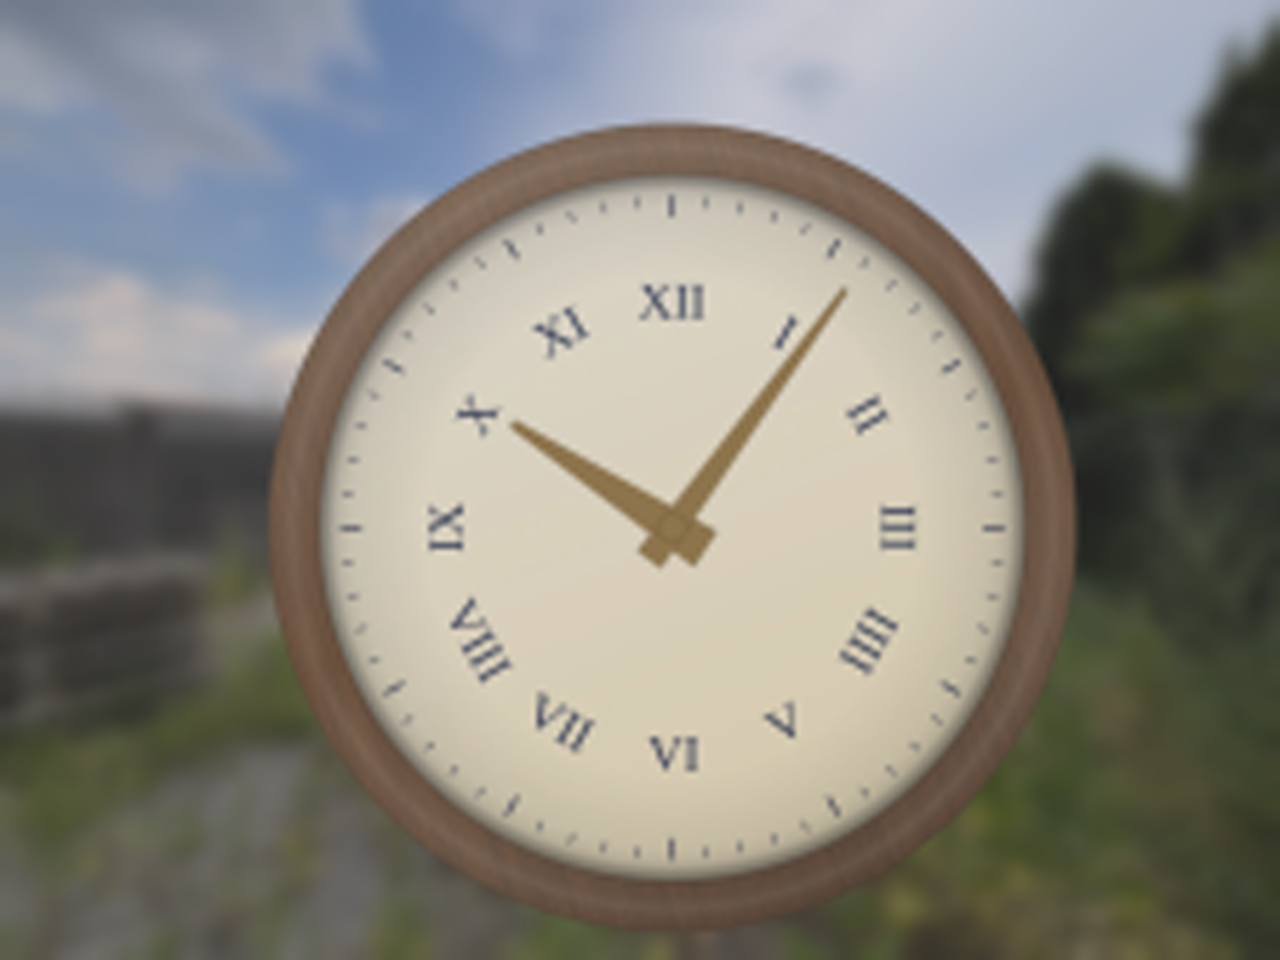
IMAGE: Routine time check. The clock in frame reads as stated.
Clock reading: 10:06
